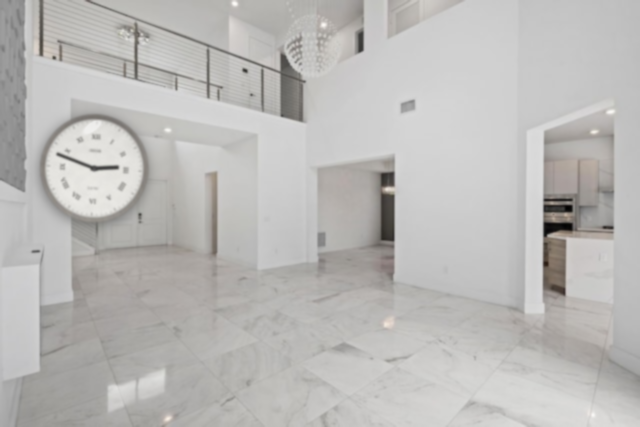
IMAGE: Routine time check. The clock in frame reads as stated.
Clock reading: 2:48
